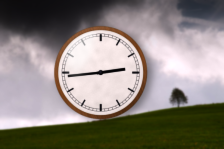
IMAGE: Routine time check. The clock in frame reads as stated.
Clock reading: 2:44
